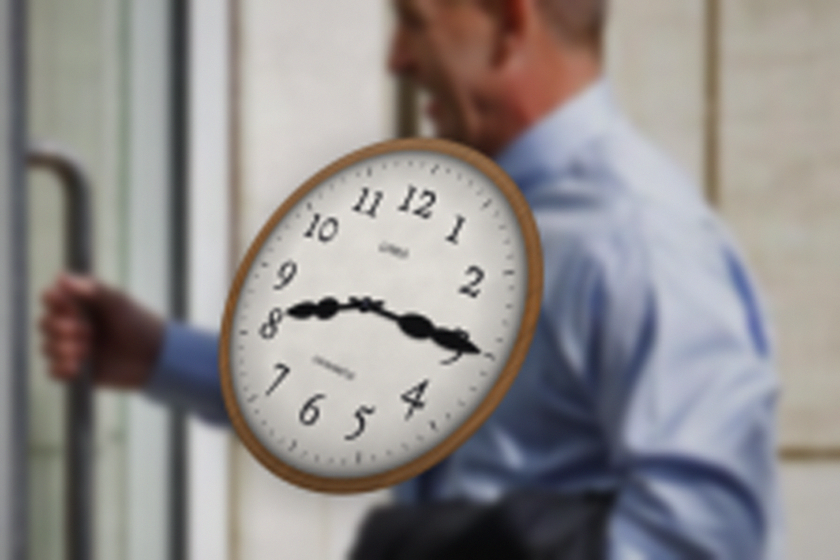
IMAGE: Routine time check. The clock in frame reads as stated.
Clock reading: 8:15
